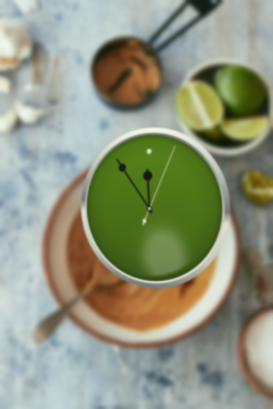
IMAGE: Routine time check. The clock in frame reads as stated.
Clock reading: 11:54:04
